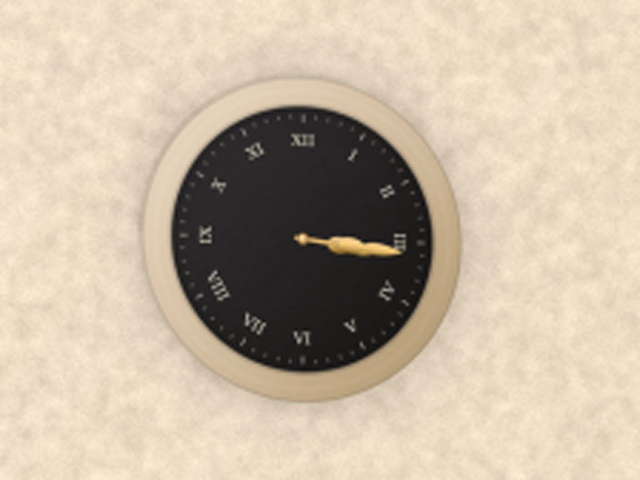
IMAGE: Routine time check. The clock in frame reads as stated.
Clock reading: 3:16
